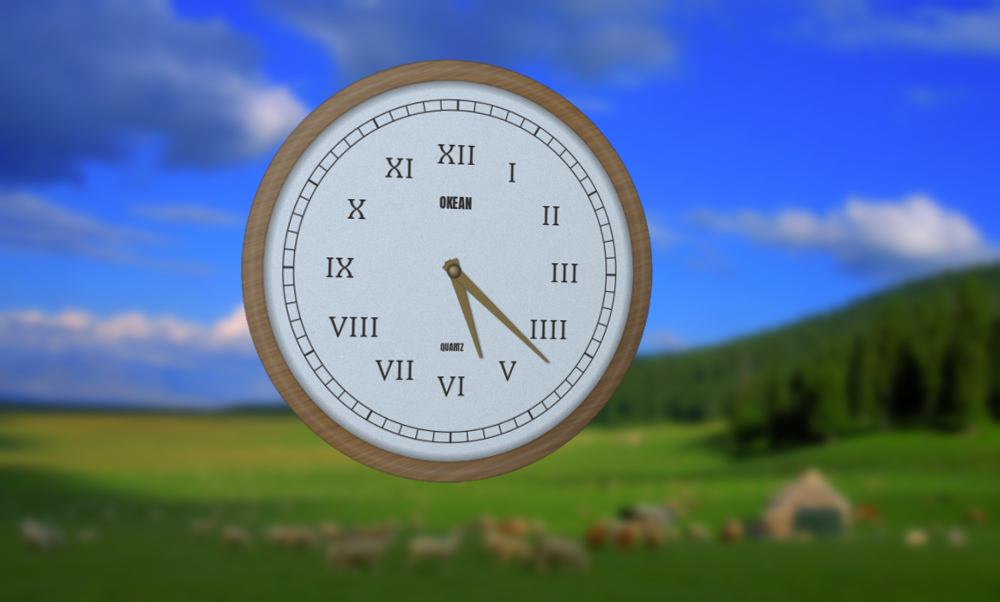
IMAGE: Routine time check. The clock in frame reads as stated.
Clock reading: 5:22
